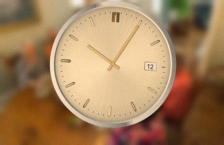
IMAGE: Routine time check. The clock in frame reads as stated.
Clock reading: 10:05
